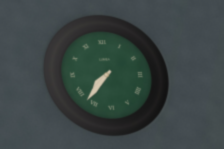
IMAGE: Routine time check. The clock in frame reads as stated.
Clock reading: 7:37
